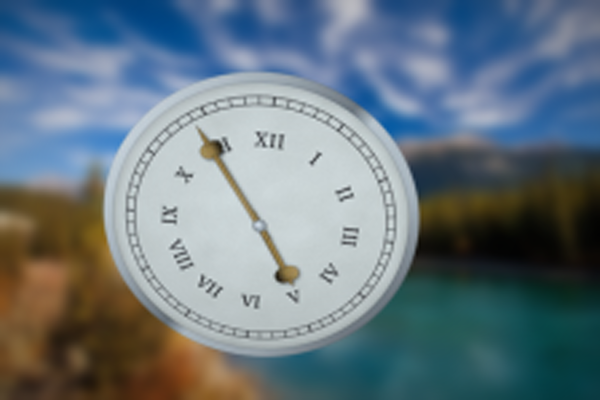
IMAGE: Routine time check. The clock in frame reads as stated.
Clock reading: 4:54
